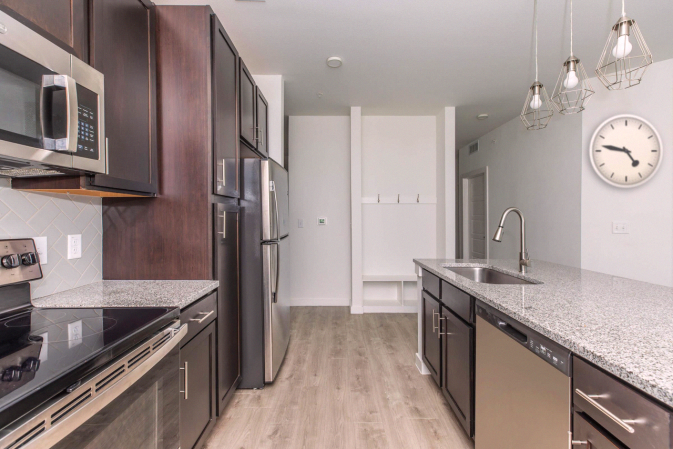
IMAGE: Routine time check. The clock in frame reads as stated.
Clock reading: 4:47
